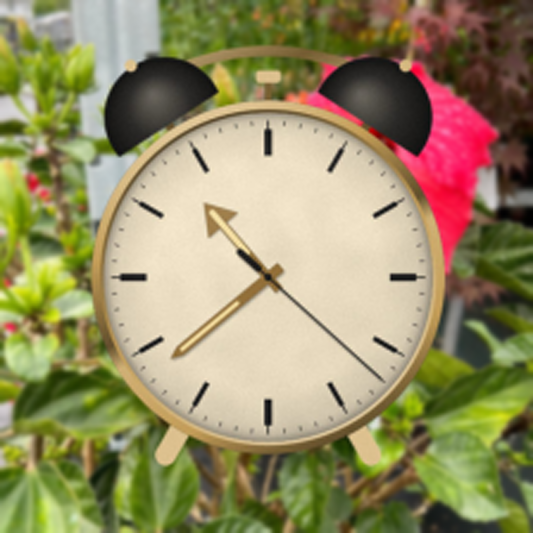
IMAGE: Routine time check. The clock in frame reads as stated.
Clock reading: 10:38:22
